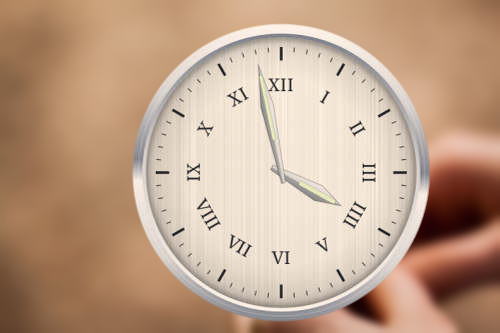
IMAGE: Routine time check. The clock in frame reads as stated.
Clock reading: 3:58
